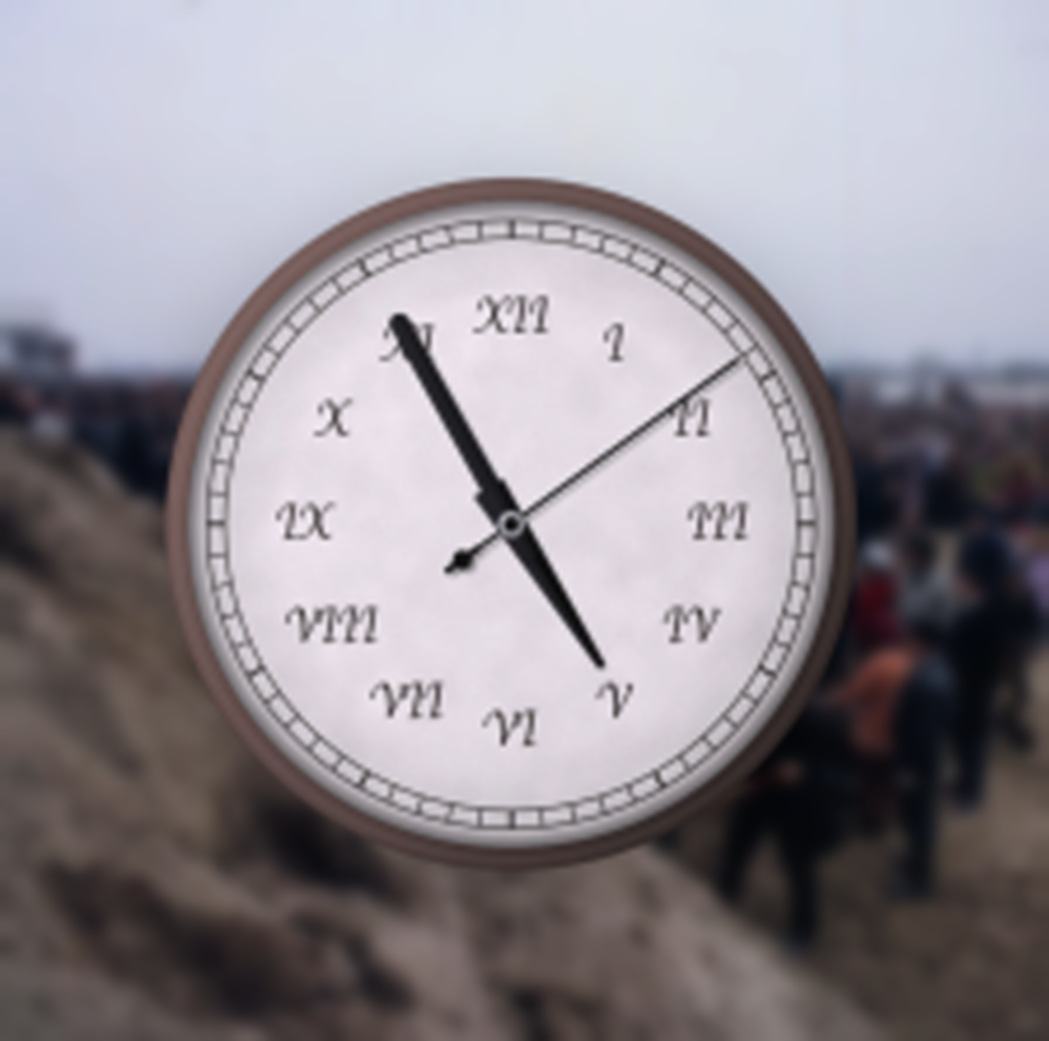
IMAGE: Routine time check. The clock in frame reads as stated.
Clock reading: 4:55:09
